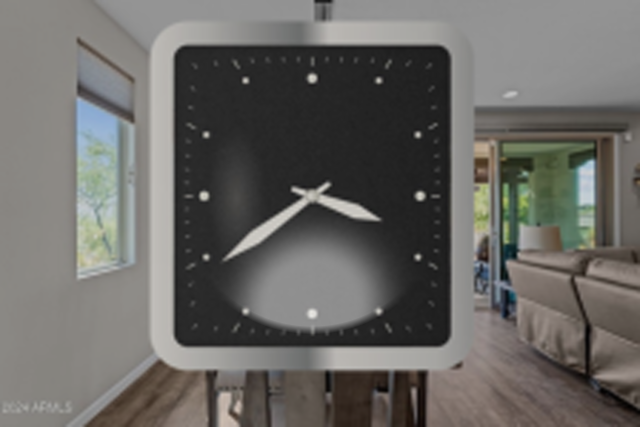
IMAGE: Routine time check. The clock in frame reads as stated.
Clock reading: 3:39
